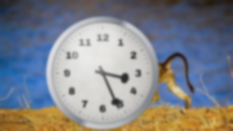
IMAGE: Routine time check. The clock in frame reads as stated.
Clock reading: 3:26
